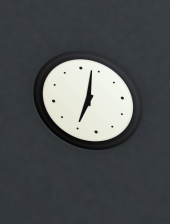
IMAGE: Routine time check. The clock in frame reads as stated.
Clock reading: 7:03
